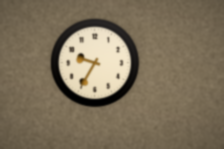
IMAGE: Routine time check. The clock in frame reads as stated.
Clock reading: 9:35
